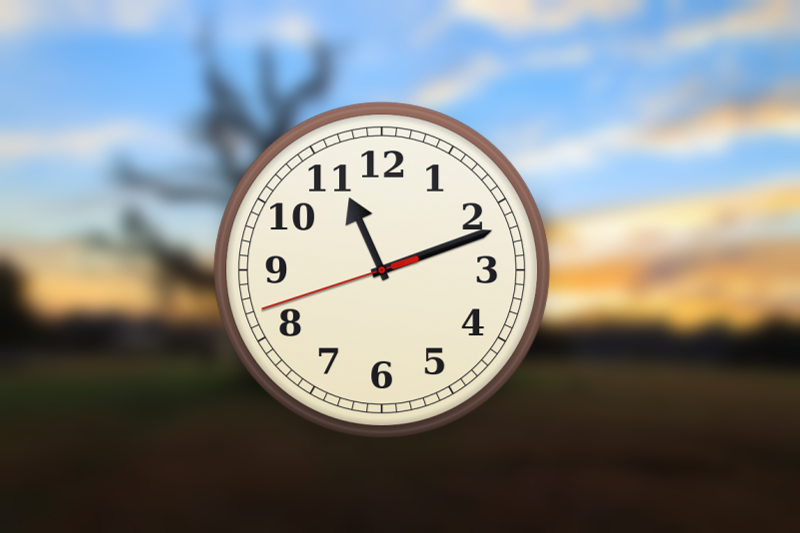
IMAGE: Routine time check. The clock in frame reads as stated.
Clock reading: 11:11:42
